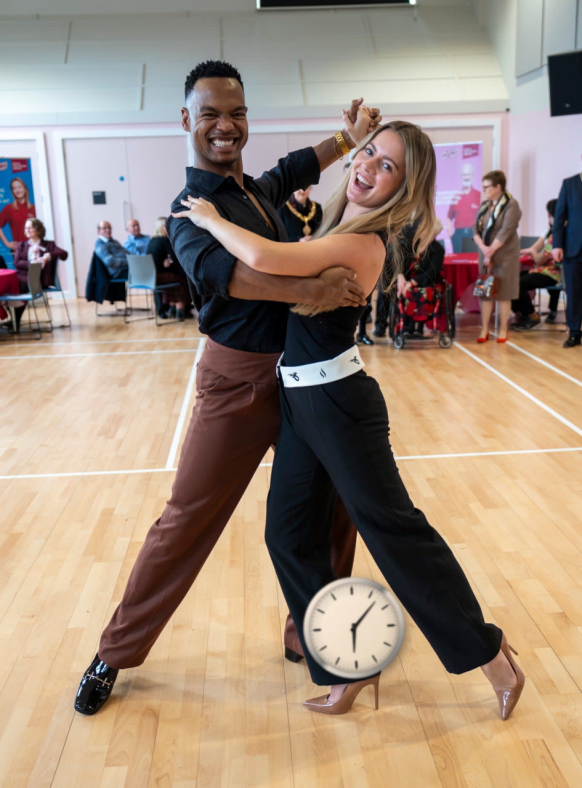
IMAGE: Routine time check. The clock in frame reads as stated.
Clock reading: 6:07
